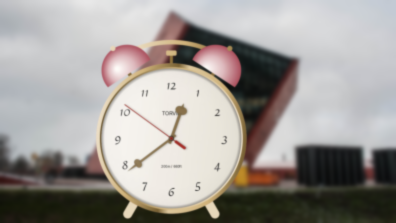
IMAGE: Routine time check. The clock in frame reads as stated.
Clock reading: 12:38:51
